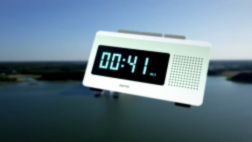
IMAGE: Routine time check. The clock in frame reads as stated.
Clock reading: 0:41
